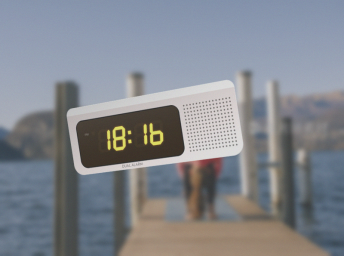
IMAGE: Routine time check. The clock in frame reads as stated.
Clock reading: 18:16
